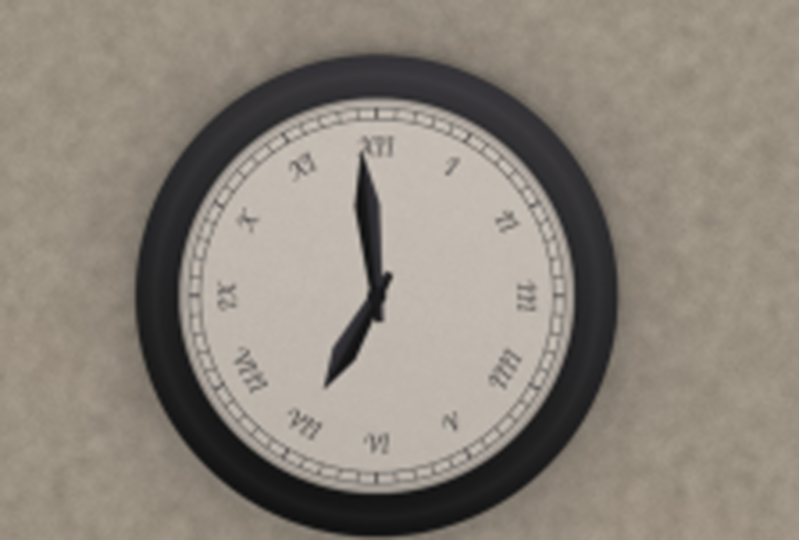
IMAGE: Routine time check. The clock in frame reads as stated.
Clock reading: 6:59
